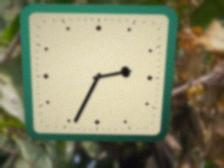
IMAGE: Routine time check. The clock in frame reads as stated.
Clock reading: 2:34
